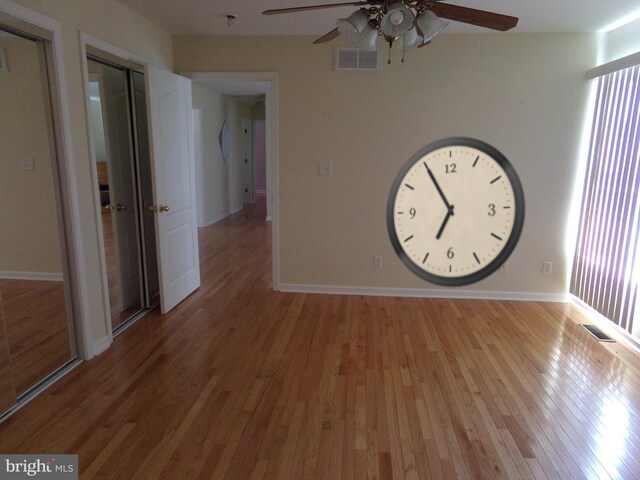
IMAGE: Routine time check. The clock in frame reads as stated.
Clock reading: 6:55
